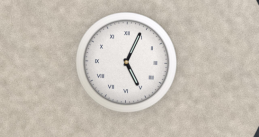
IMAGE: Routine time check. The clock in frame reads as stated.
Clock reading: 5:04
